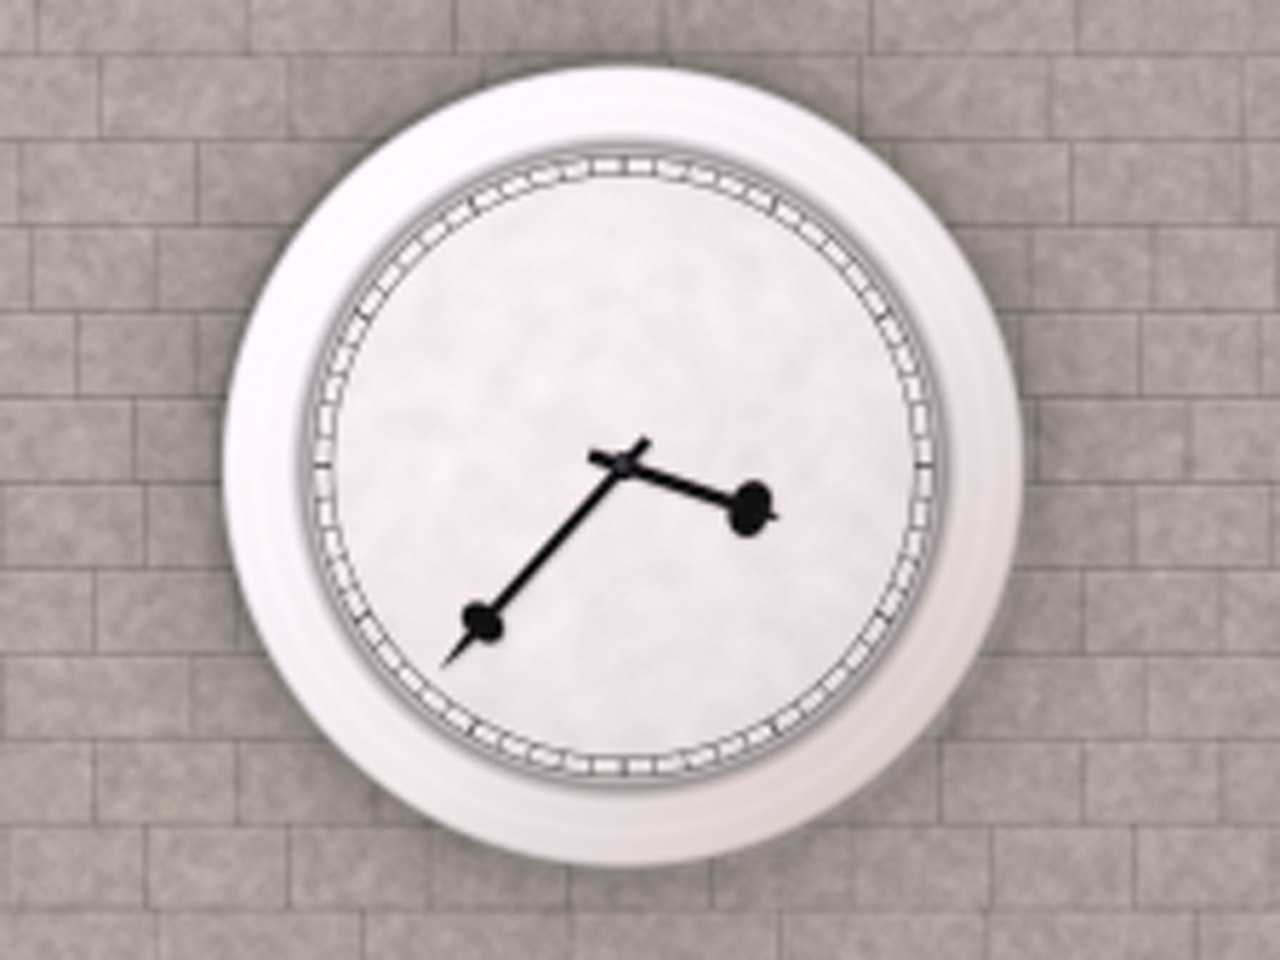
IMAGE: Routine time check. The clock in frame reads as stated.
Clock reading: 3:37
